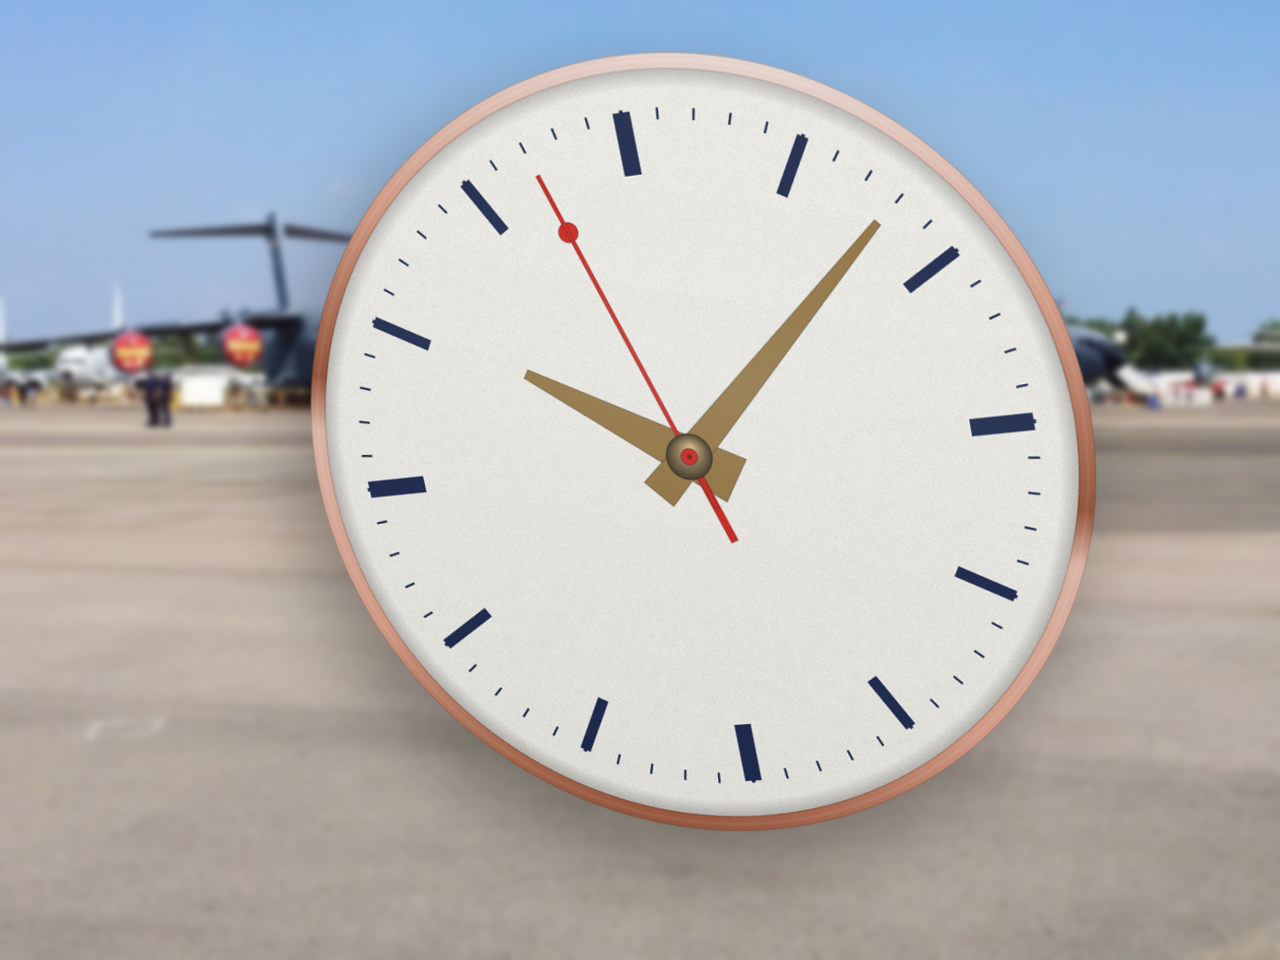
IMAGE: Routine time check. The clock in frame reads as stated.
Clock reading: 10:07:57
